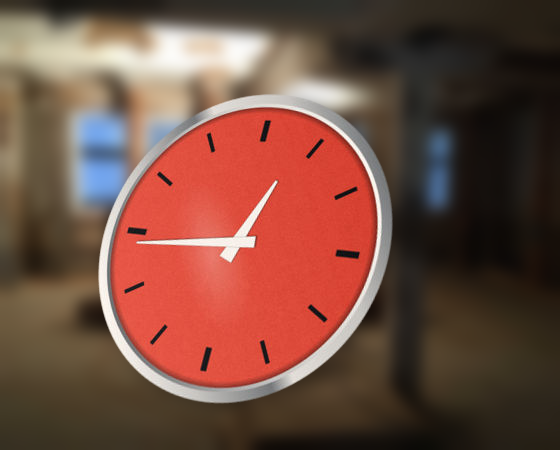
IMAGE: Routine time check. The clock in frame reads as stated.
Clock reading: 12:44
